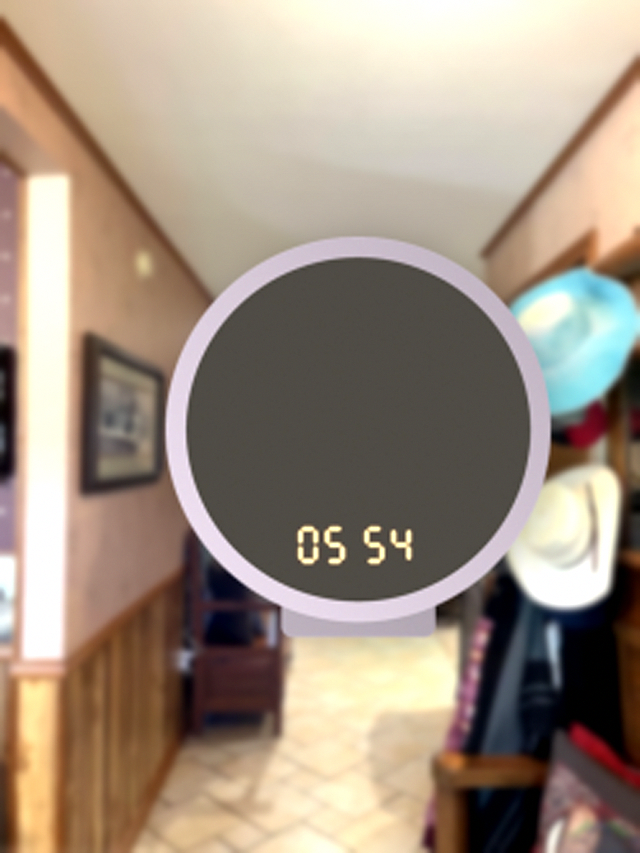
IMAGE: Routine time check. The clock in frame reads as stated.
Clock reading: 5:54
